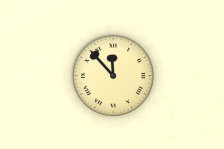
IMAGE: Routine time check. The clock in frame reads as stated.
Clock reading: 11:53
